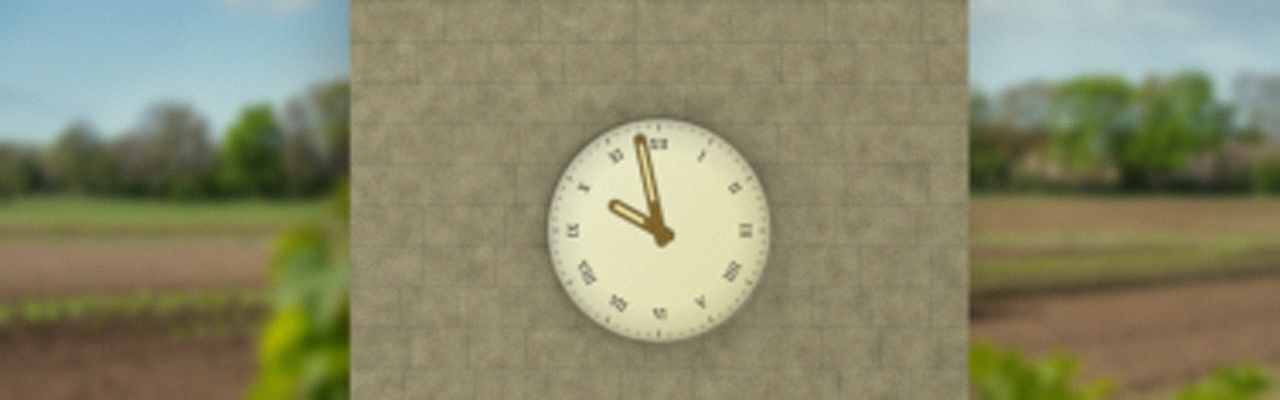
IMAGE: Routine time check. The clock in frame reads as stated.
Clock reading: 9:58
